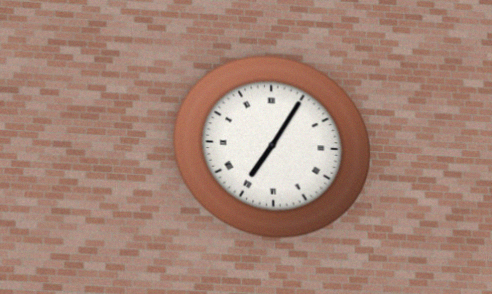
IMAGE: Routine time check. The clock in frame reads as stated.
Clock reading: 7:05
